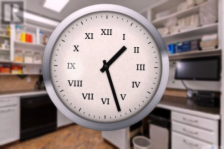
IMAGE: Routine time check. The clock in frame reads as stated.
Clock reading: 1:27
